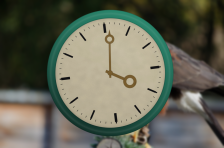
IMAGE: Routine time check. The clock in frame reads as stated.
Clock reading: 4:01
